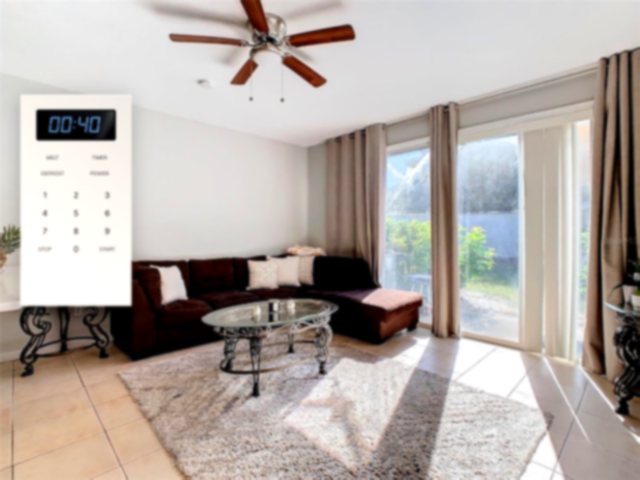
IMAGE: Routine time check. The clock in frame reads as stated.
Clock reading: 0:40
